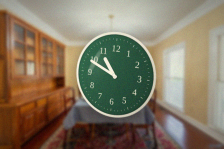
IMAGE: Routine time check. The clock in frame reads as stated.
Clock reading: 10:49
